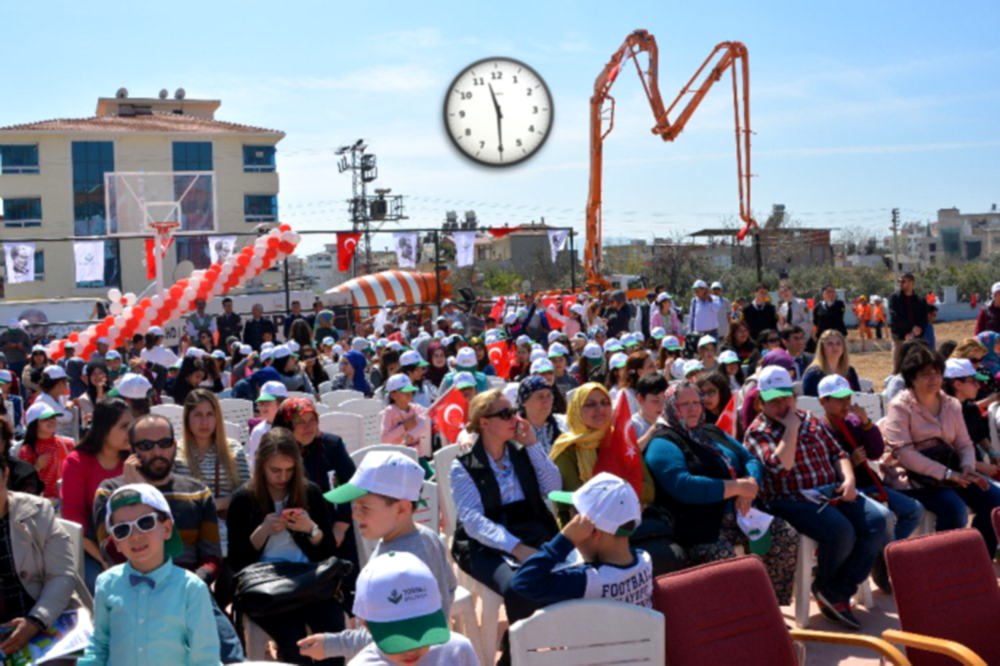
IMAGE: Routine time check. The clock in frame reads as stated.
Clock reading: 11:30
